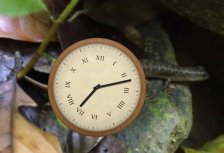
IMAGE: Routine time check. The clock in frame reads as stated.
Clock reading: 7:12
